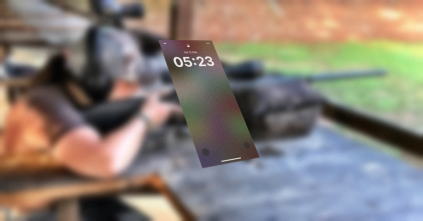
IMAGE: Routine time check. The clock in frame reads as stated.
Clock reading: 5:23
